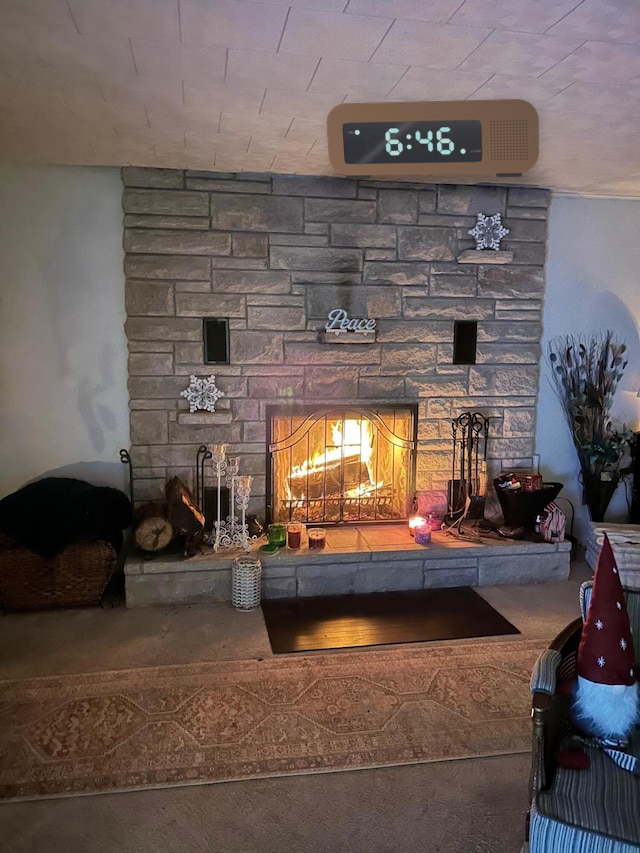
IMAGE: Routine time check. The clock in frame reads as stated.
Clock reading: 6:46
